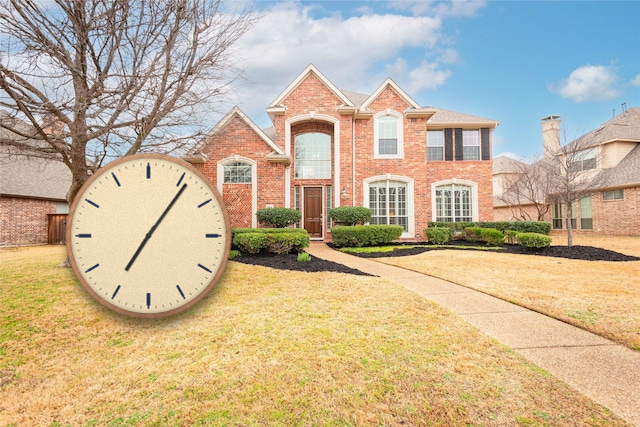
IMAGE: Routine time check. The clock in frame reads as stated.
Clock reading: 7:06
